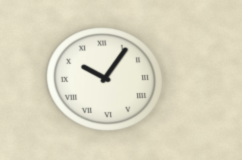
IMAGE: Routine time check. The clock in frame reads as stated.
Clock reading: 10:06
